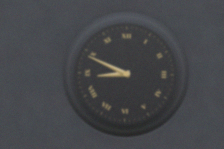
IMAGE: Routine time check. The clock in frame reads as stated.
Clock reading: 8:49
